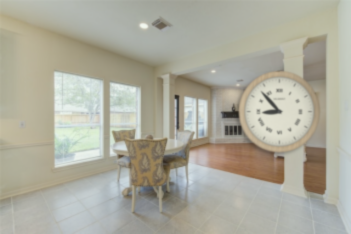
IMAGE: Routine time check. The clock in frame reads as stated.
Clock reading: 8:53
